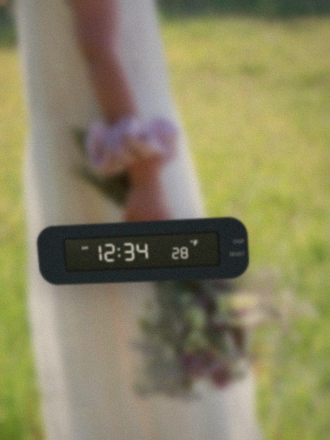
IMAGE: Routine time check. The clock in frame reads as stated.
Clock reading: 12:34
